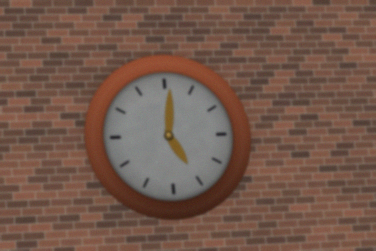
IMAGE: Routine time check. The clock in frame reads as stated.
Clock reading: 5:01
